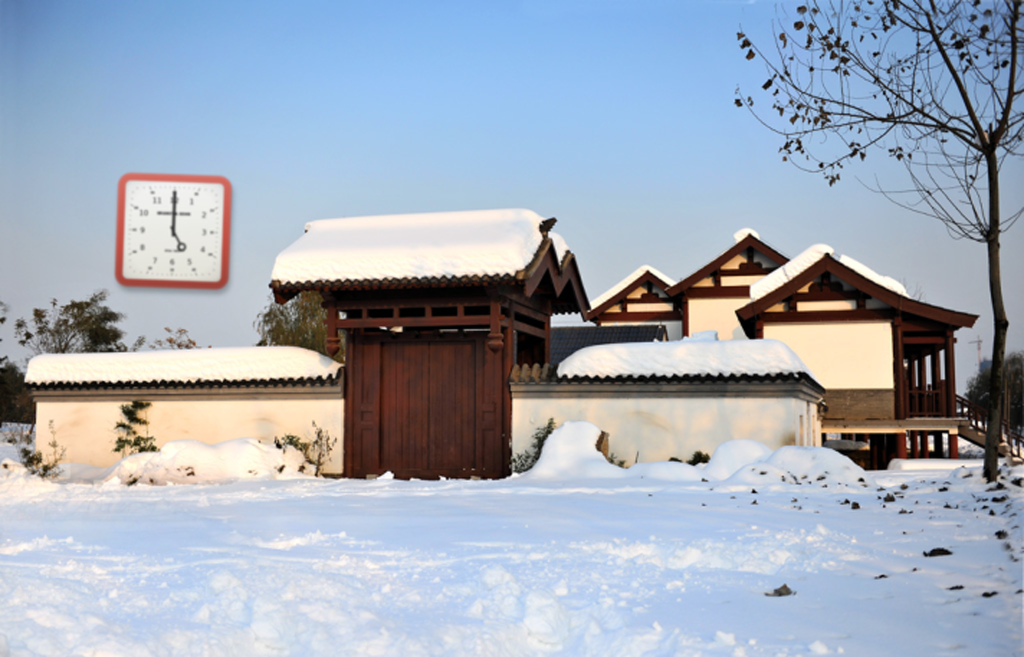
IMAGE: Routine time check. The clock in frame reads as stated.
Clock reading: 5:00
